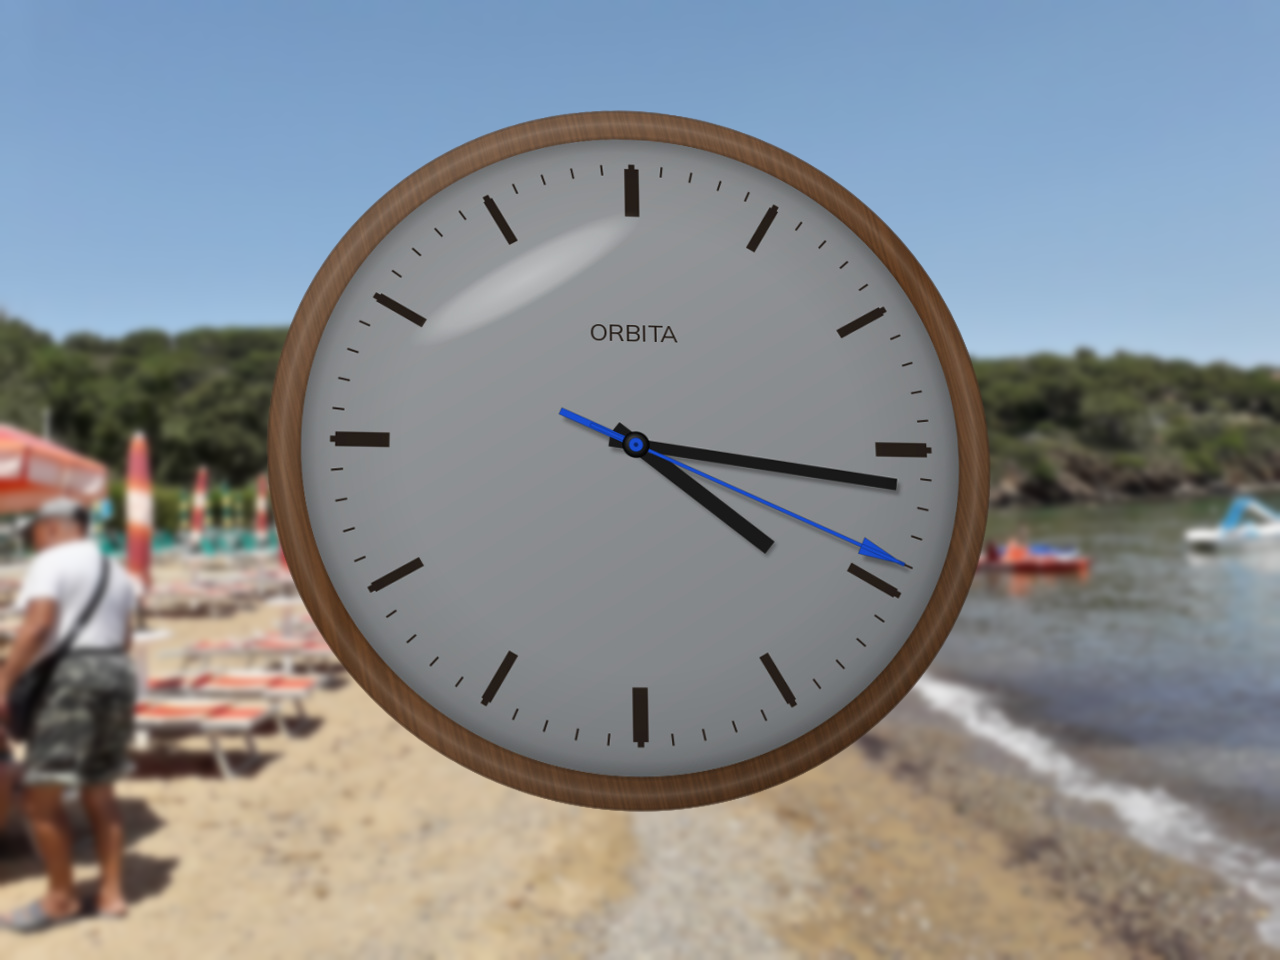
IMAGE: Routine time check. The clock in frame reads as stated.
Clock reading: 4:16:19
